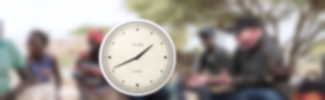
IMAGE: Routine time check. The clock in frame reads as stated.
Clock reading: 1:41
